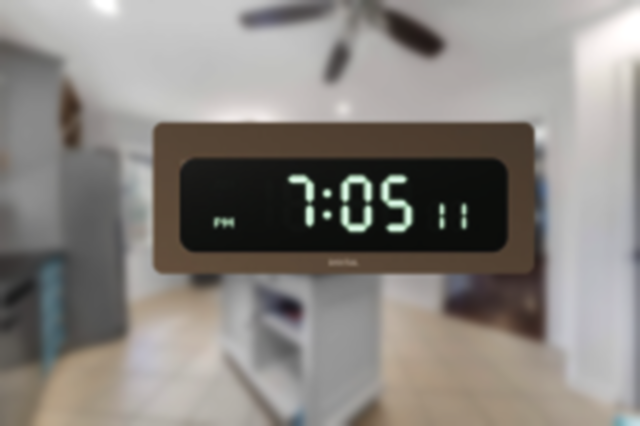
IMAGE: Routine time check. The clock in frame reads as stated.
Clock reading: 7:05:11
